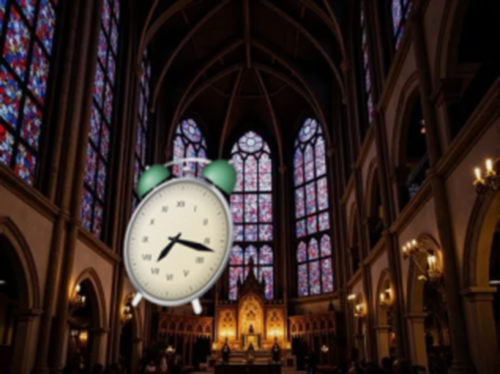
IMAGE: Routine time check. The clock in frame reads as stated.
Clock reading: 7:17
